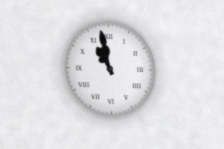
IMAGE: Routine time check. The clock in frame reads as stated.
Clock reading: 10:58
